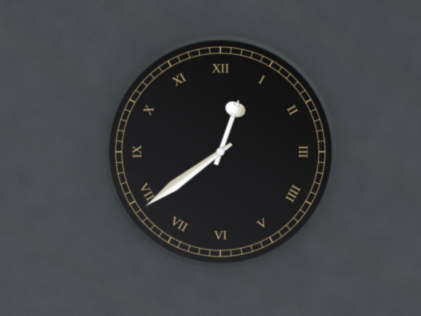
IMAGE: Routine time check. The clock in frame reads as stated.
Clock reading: 12:39
